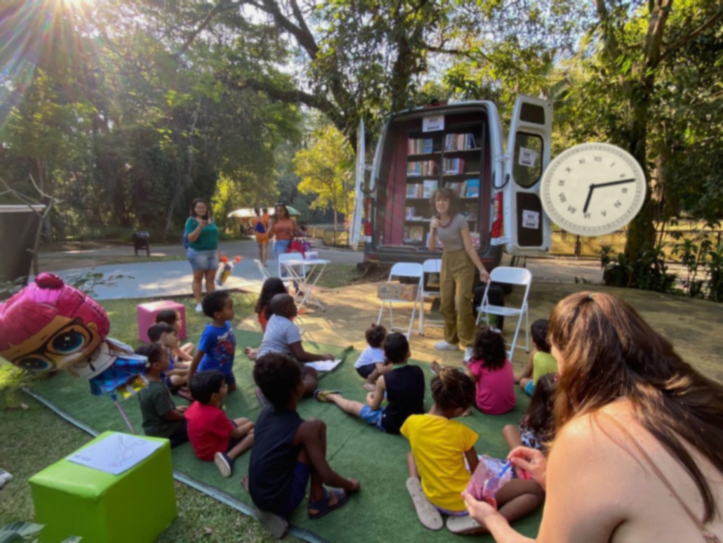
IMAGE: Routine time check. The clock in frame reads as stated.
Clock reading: 6:12
